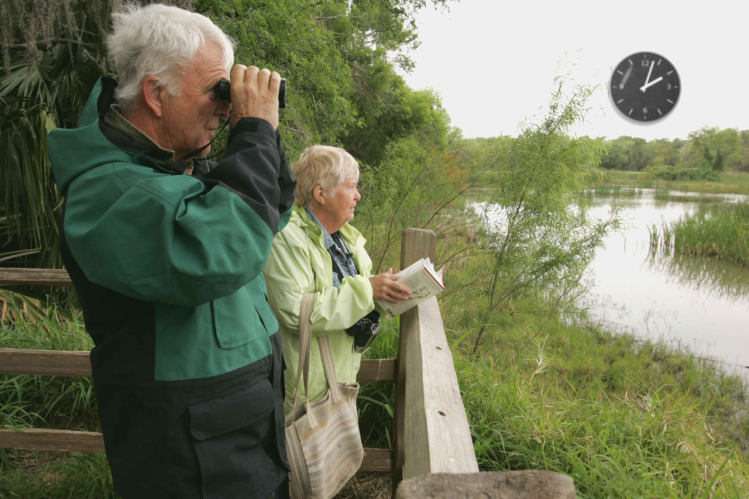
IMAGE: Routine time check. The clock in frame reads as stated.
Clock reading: 2:03
